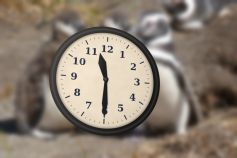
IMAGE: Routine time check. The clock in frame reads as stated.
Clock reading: 11:30
